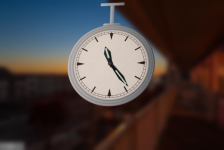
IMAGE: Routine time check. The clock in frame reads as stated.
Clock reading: 11:24
